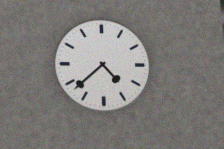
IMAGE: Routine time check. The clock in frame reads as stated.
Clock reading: 4:38
